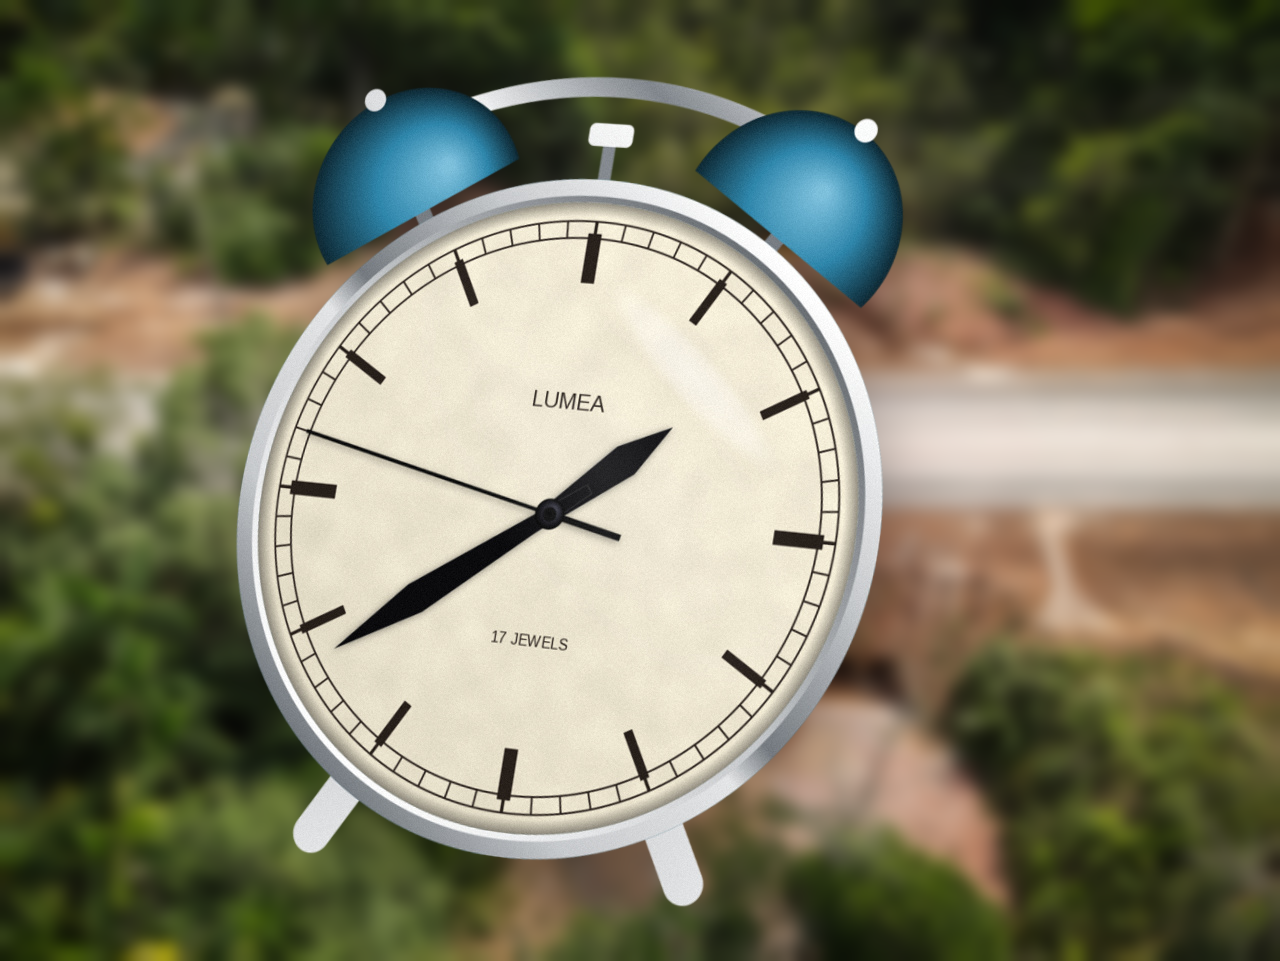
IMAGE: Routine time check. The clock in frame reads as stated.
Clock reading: 1:38:47
